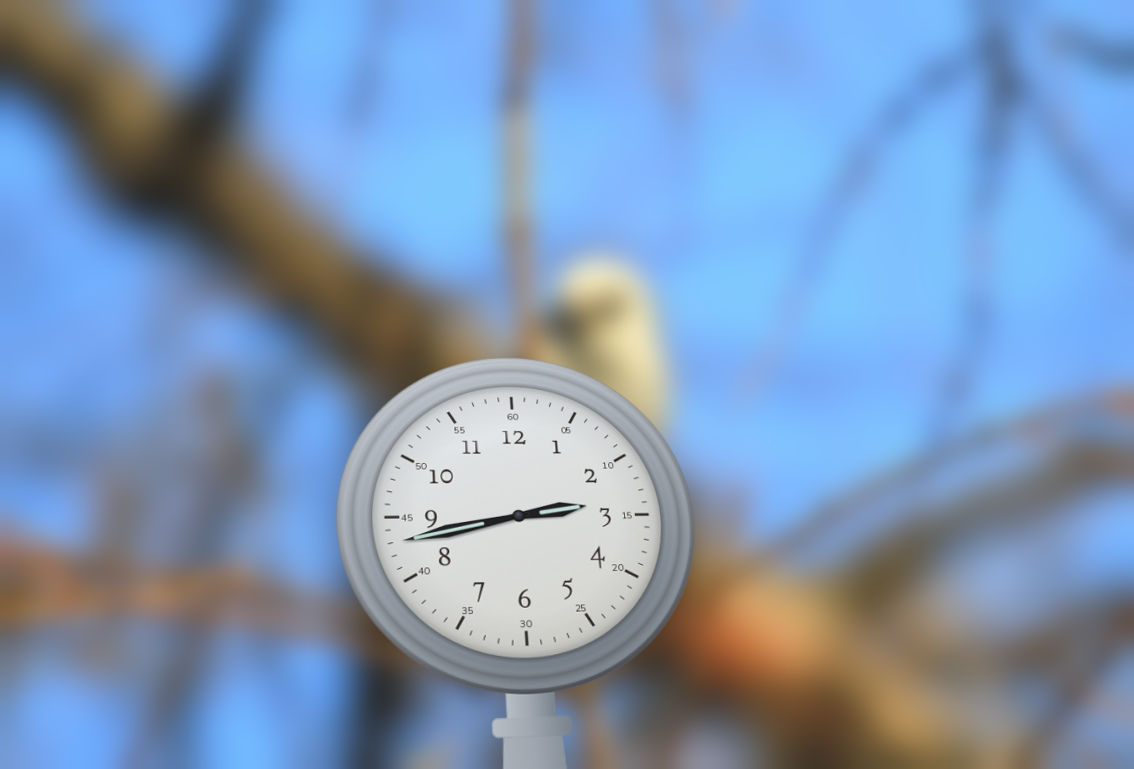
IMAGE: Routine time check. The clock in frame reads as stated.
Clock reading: 2:43
